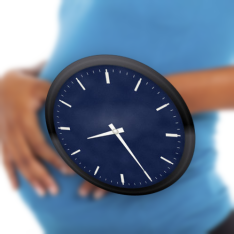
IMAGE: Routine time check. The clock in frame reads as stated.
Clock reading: 8:25
